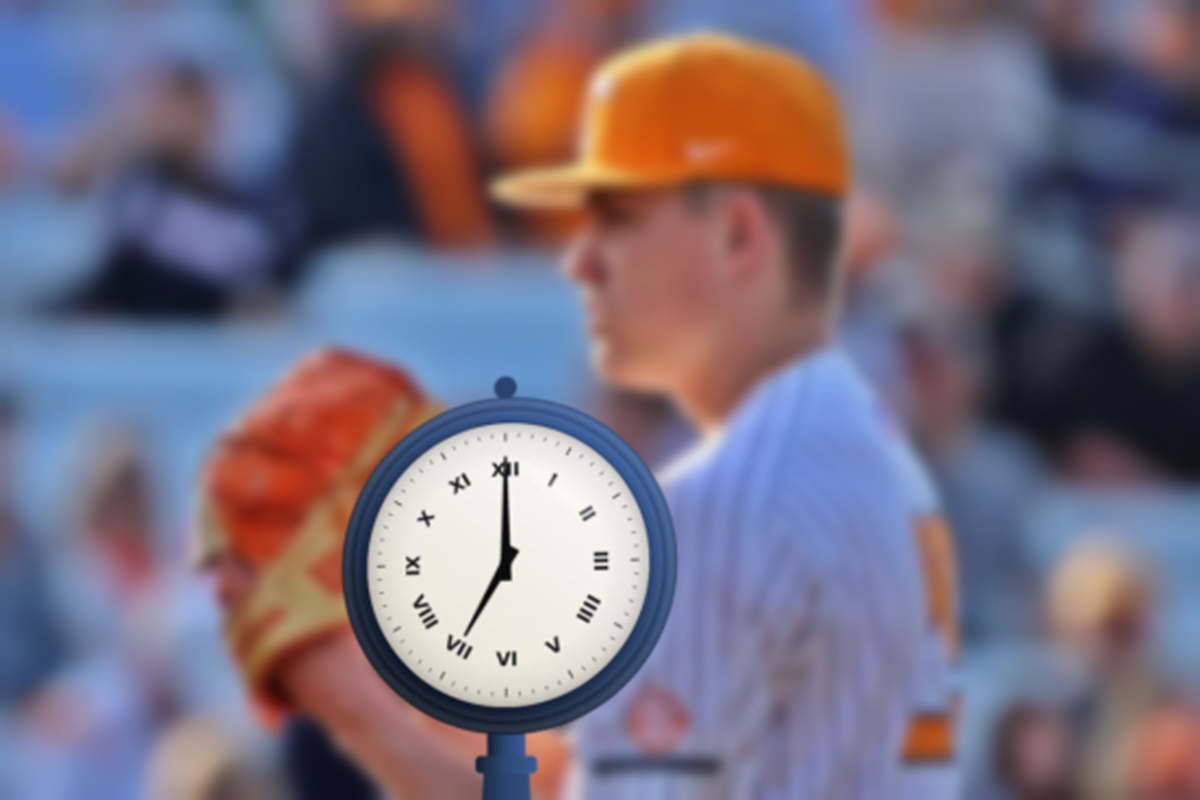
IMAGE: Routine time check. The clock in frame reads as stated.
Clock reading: 7:00
